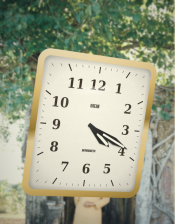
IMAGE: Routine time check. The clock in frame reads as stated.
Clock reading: 4:19
